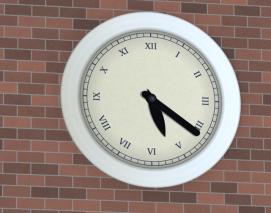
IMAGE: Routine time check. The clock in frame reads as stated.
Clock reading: 5:21
